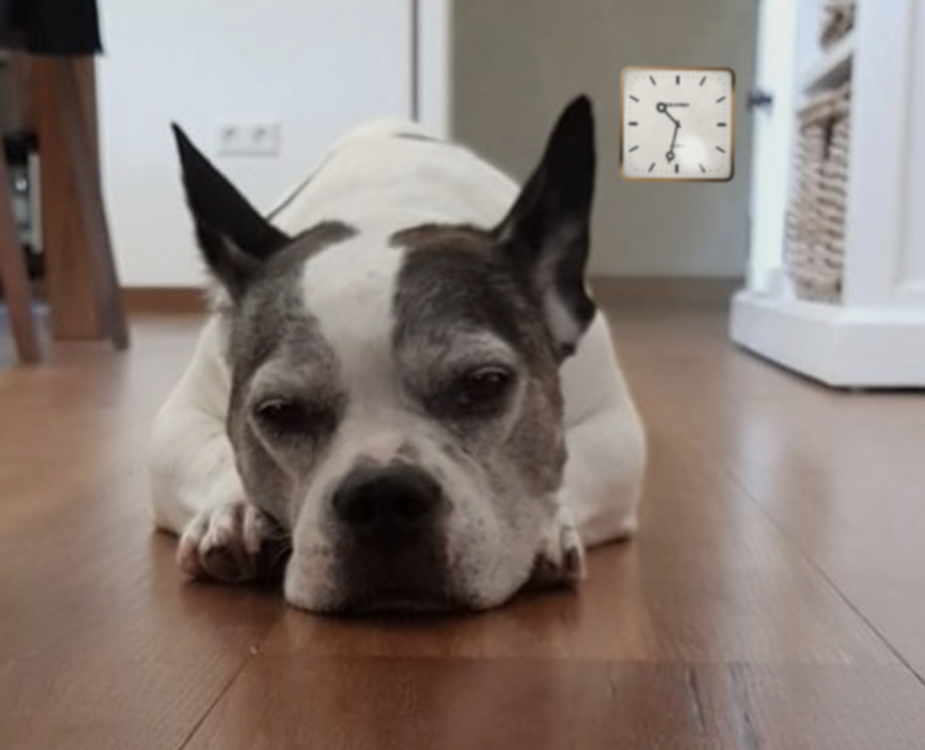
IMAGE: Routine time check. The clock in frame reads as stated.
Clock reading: 10:32
